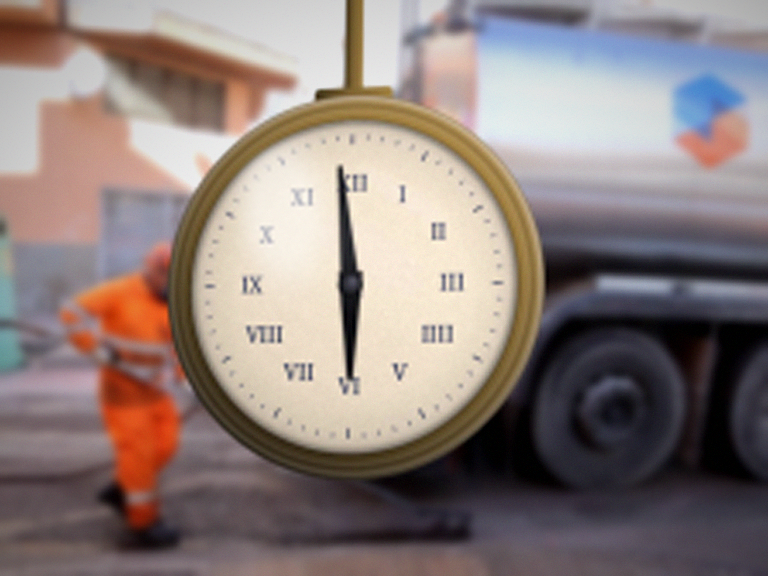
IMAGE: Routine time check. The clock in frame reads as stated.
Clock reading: 5:59
